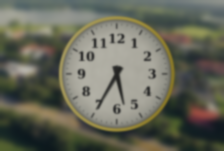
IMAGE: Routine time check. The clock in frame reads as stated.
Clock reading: 5:35
